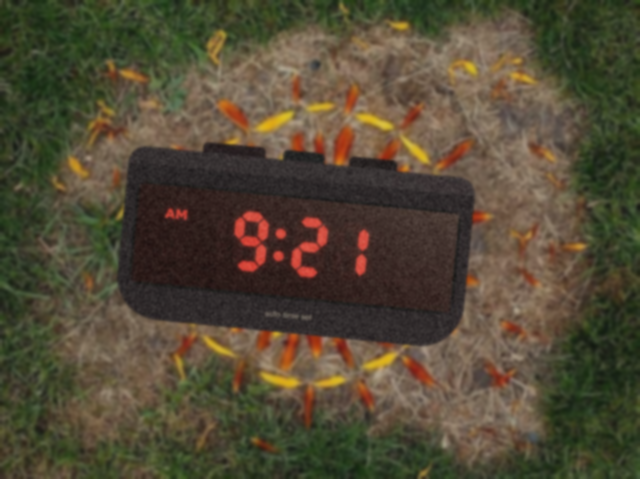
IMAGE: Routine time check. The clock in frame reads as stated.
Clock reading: 9:21
